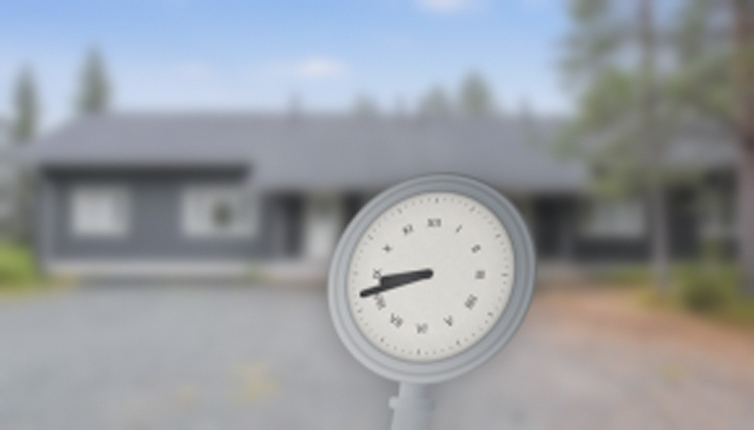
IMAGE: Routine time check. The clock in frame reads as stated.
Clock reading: 8:42
